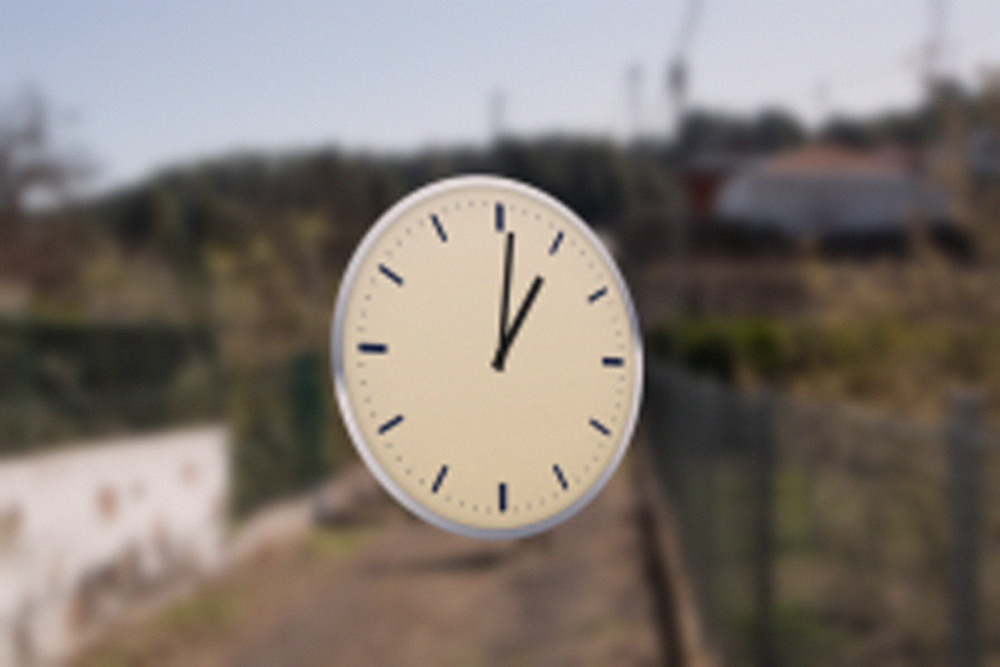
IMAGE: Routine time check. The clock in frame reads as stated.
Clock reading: 1:01
